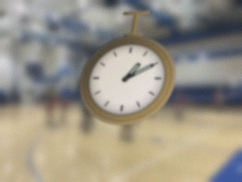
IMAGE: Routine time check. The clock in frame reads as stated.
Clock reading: 1:10
